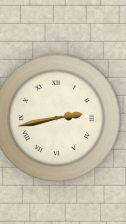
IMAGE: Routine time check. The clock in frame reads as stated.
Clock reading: 2:43
